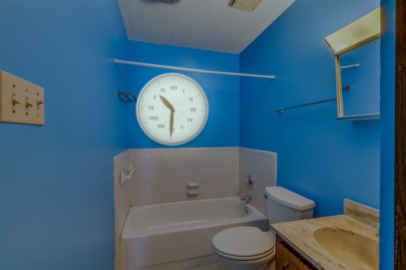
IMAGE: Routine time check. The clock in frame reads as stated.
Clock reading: 10:30
